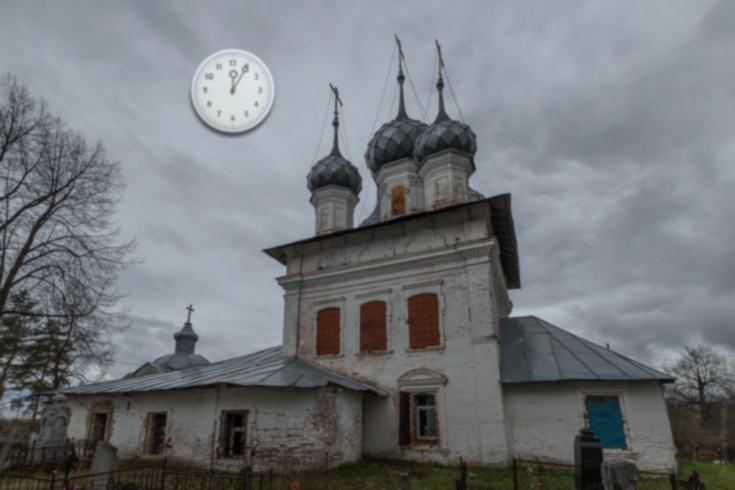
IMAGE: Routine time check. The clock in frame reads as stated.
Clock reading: 12:05
